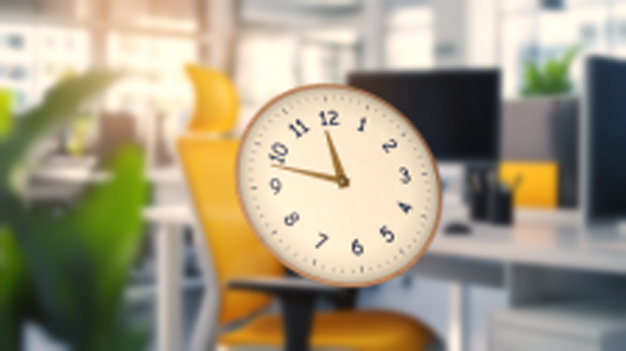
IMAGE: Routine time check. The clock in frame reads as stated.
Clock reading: 11:48
